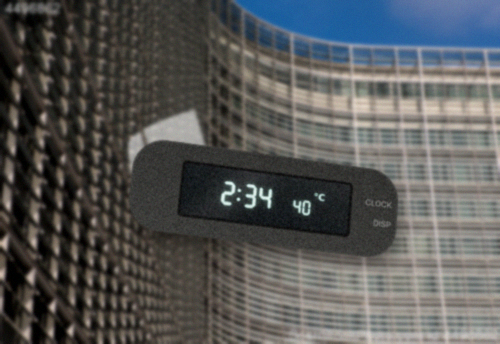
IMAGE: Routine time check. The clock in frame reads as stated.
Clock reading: 2:34
